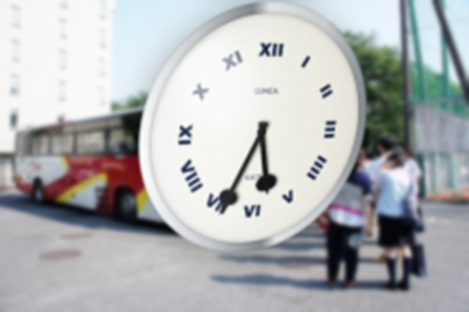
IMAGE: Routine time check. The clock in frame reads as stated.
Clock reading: 5:34
